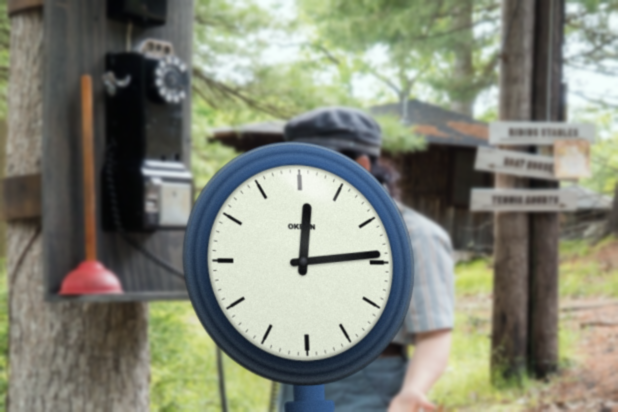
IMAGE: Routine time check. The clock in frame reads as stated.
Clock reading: 12:14
